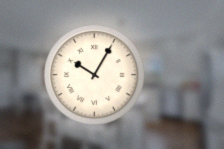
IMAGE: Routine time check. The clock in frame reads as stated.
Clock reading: 10:05
